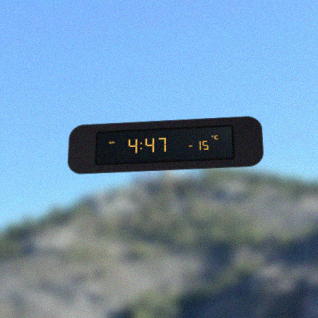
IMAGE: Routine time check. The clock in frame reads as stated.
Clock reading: 4:47
